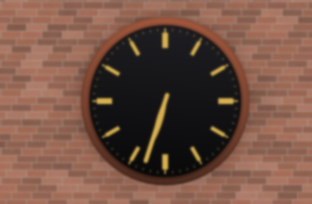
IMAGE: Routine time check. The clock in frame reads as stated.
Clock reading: 6:33
